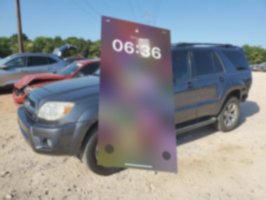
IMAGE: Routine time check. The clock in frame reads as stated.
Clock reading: 6:36
